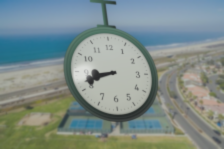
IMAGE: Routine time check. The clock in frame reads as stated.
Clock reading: 8:42
